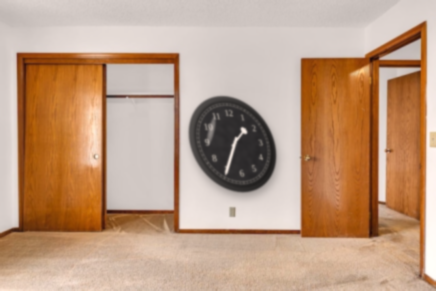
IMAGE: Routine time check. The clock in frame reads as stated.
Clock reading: 1:35
